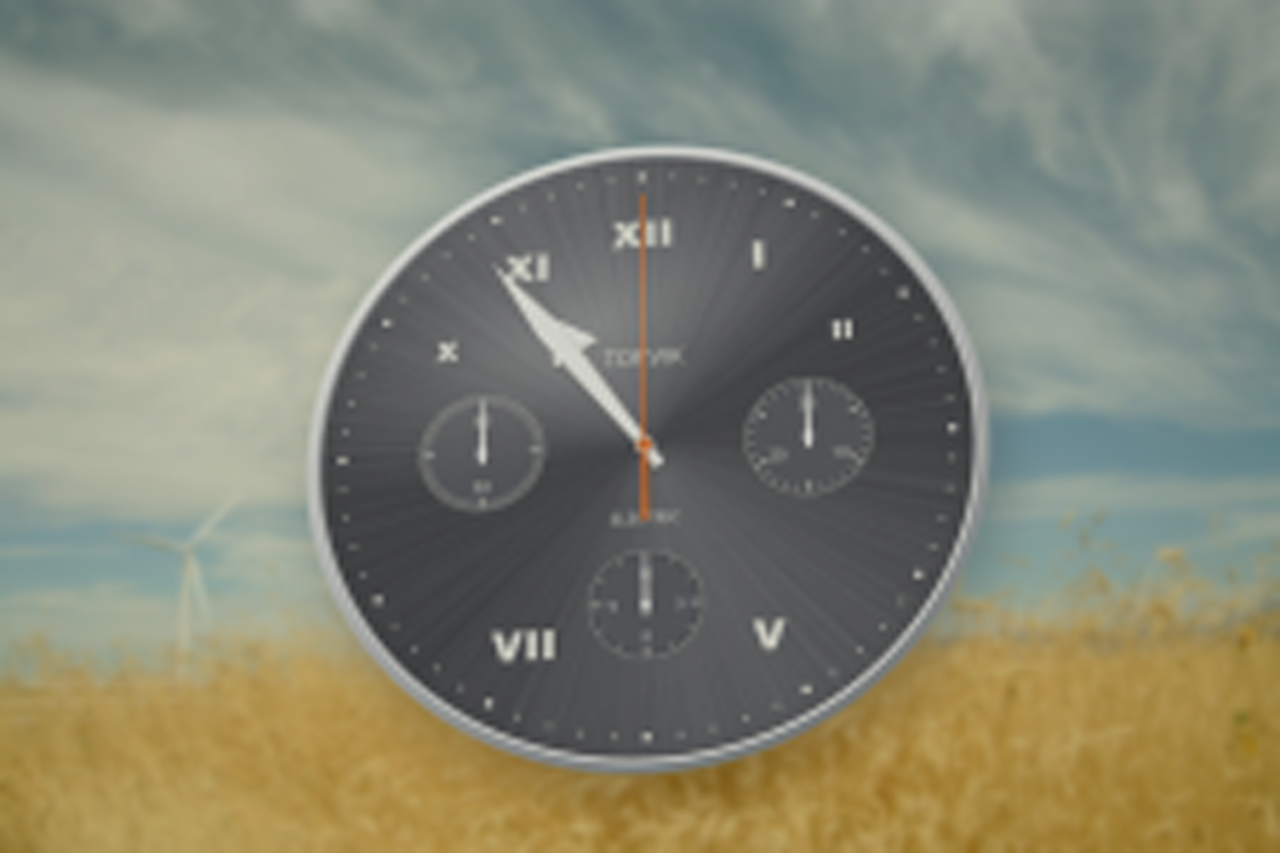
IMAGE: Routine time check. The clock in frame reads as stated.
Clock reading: 10:54
